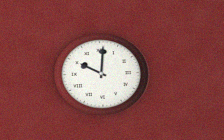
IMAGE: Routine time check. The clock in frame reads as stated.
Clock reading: 10:01
